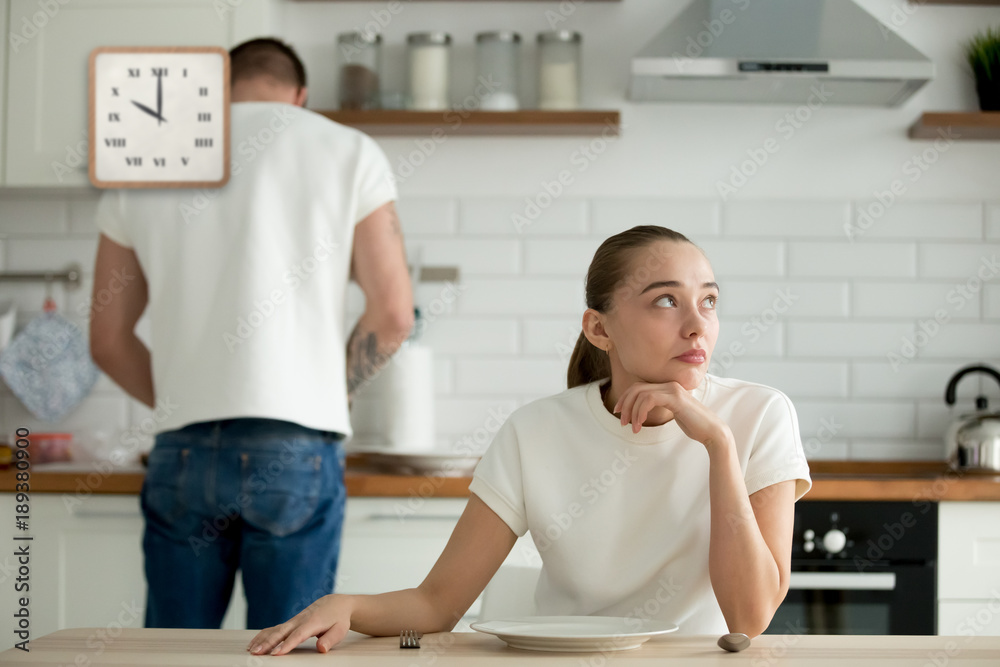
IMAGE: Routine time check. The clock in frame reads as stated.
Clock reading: 10:00
